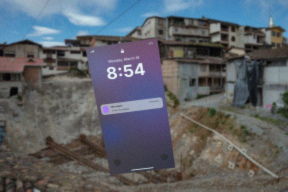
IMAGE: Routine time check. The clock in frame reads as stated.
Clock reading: 8:54
